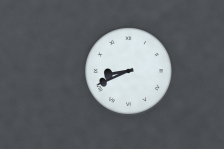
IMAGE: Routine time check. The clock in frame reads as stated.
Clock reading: 8:41
